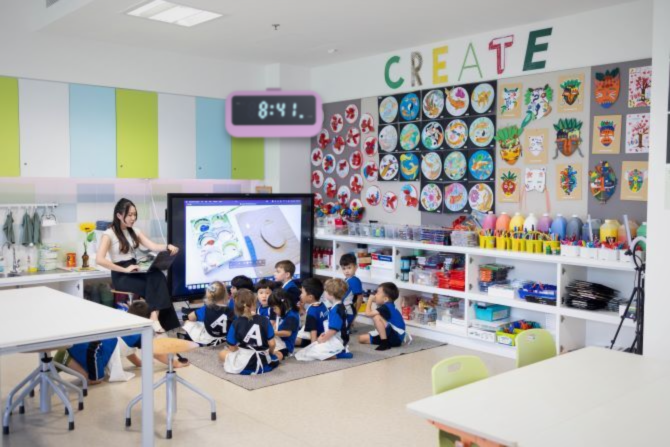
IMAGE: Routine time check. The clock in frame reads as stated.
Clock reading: 8:41
